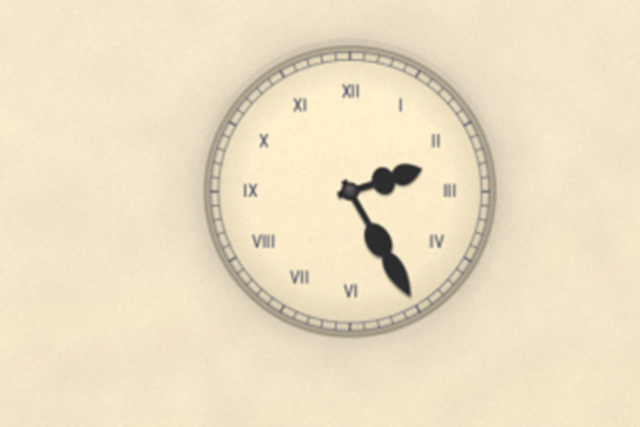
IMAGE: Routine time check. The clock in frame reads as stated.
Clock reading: 2:25
